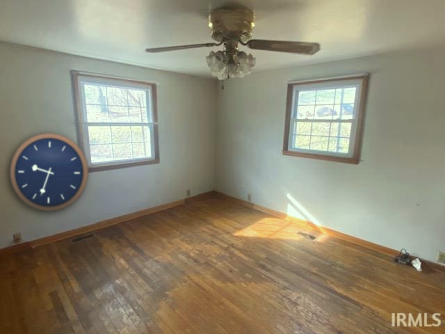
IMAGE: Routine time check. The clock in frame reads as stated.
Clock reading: 9:33
